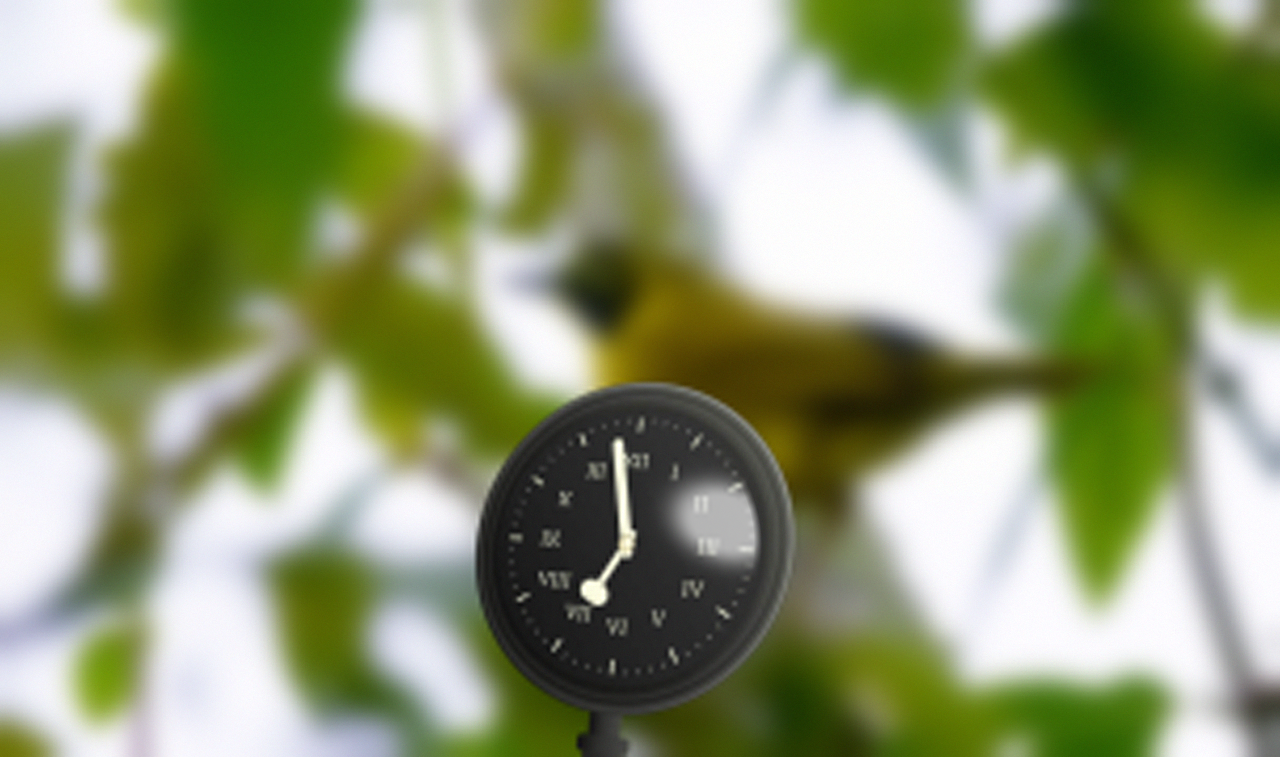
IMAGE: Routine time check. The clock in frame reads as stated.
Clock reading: 6:58
